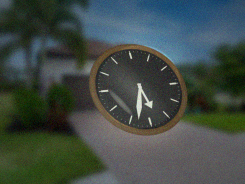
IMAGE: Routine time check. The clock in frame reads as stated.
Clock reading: 5:33
